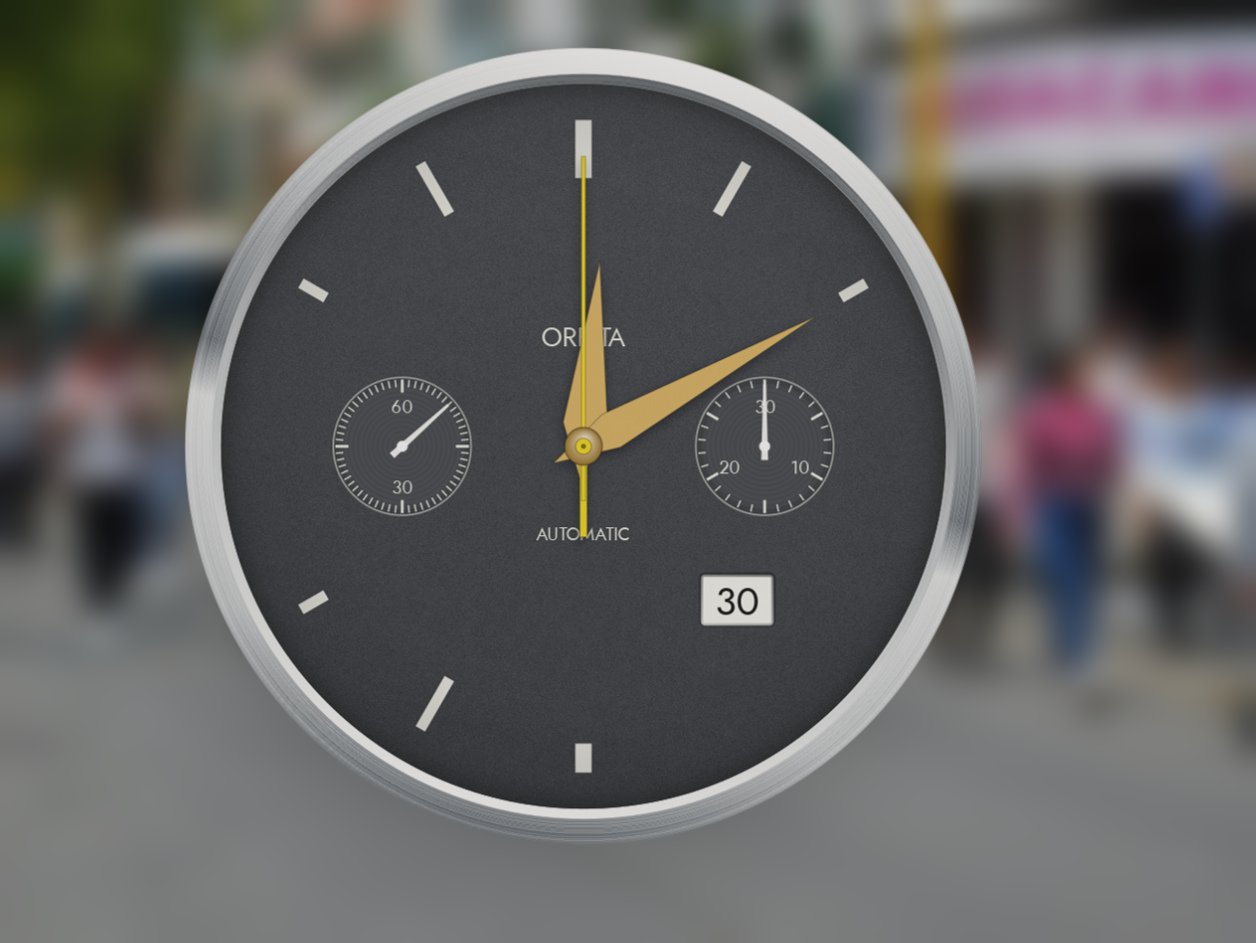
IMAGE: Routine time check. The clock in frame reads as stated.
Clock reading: 12:10:08
